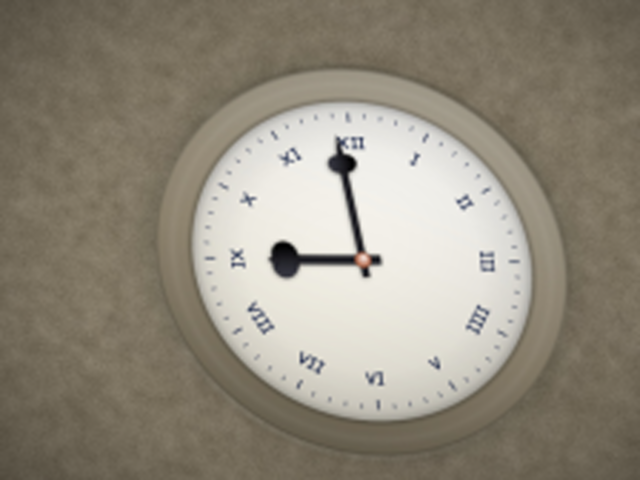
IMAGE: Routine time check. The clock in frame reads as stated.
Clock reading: 8:59
